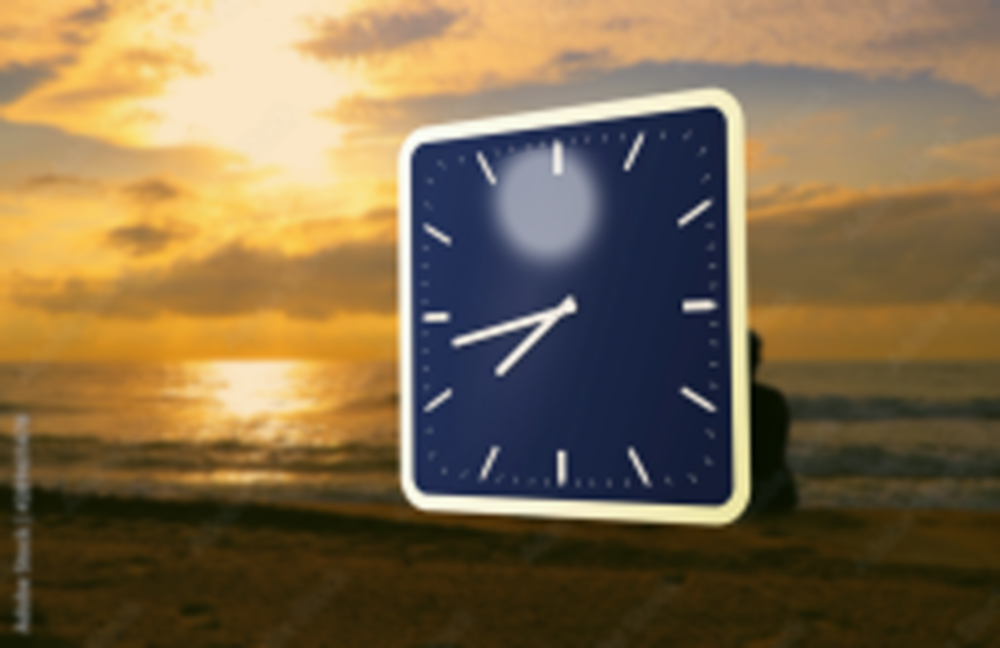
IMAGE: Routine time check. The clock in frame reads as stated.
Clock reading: 7:43
